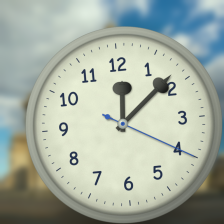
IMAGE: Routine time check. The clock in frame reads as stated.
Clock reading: 12:08:20
